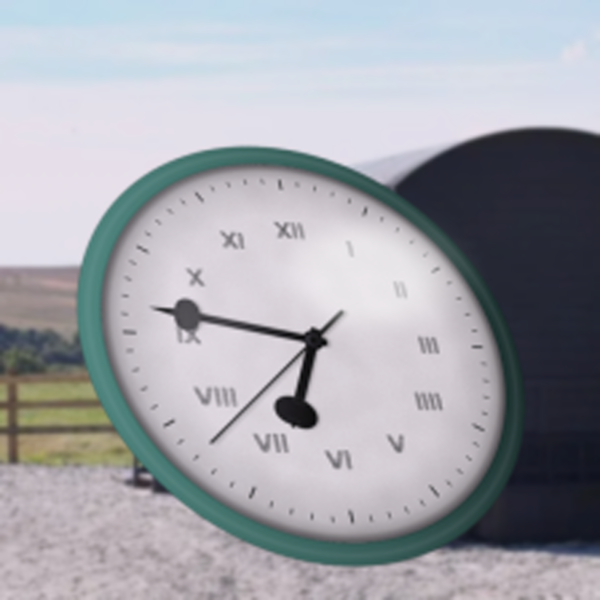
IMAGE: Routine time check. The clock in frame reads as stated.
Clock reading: 6:46:38
